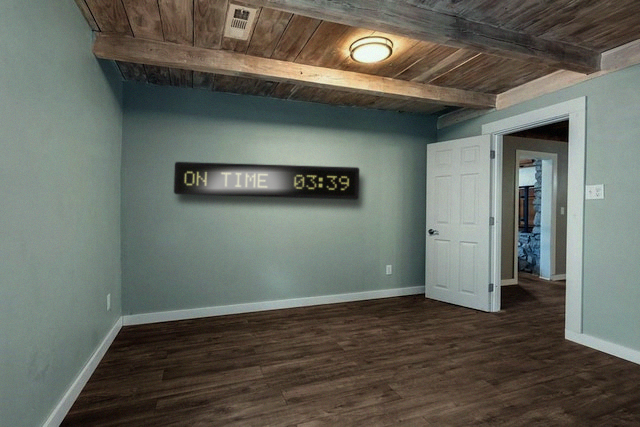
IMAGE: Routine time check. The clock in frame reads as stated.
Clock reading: 3:39
